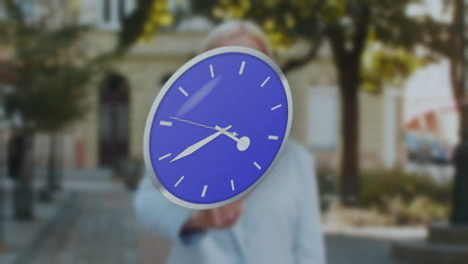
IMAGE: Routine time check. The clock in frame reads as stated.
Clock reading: 3:38:46
